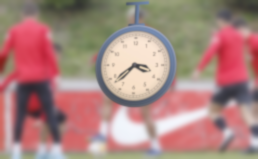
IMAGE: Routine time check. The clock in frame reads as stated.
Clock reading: 3:38
